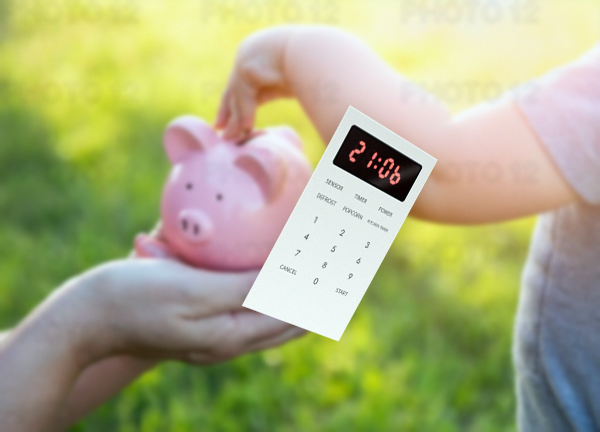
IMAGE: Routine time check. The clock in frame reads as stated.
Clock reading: 21:06
